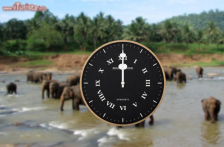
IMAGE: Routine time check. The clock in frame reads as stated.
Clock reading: 12:00
